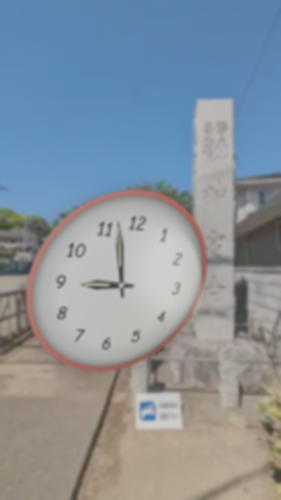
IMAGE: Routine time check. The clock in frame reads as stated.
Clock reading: 8:57
